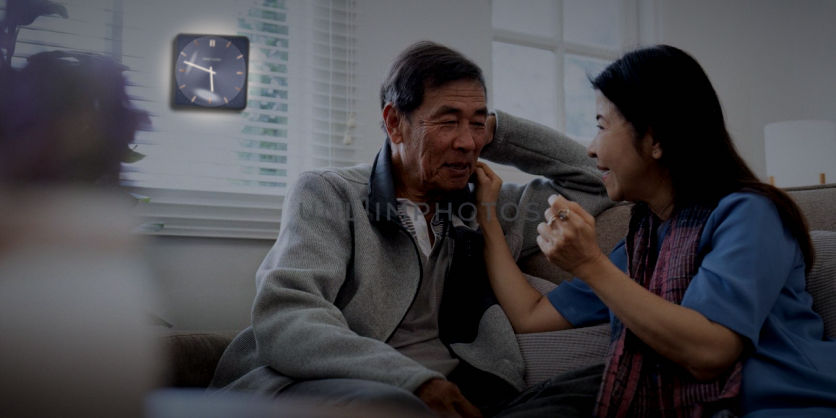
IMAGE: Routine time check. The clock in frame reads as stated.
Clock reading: 5:48
